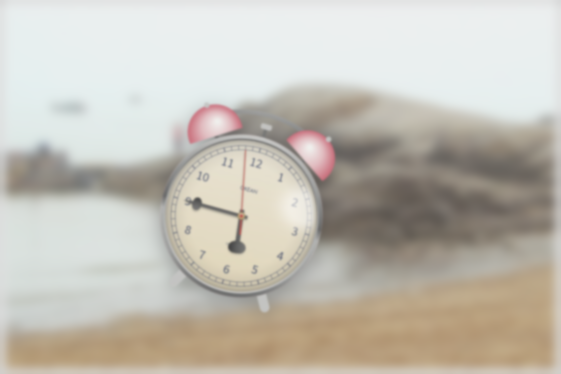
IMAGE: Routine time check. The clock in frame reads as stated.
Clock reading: 5:44:58
